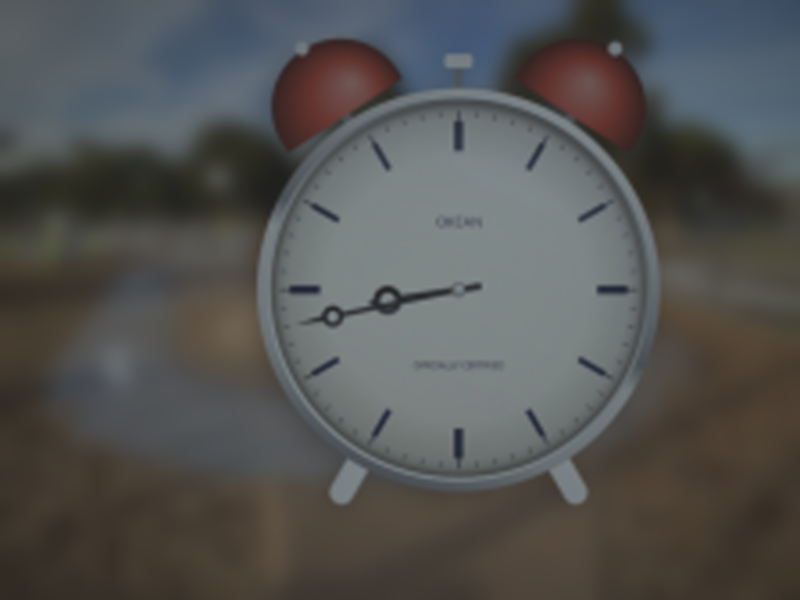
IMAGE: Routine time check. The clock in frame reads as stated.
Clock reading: 8:43
